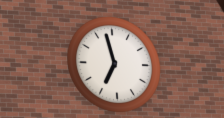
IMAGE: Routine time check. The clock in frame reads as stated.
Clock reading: 6:58
